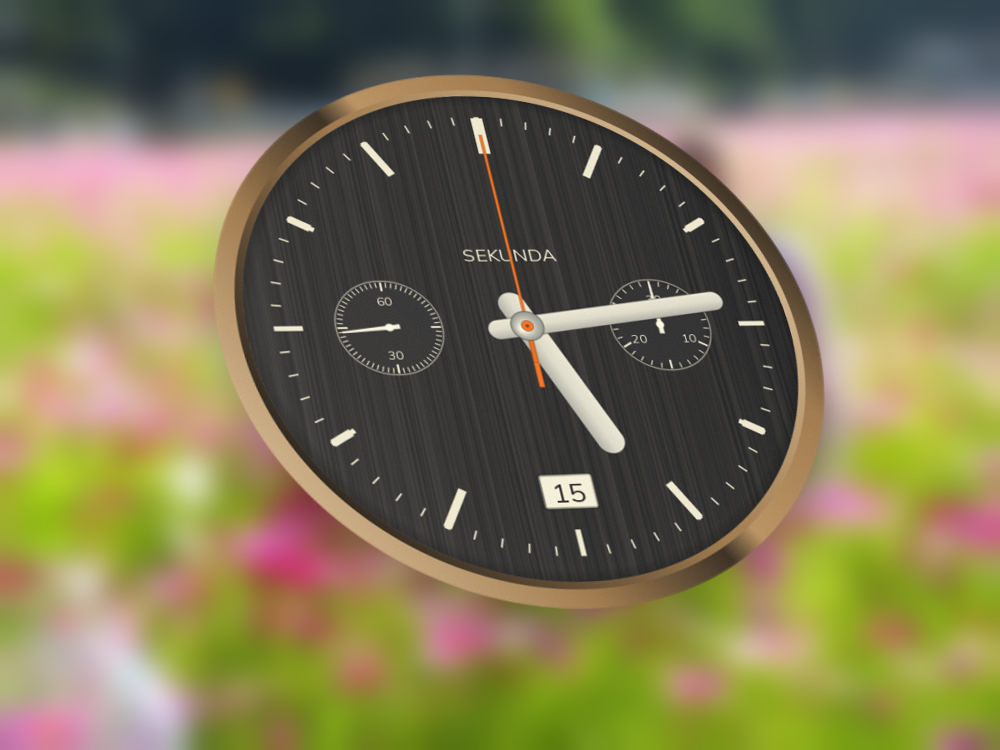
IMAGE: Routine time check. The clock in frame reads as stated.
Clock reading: 5:13:44
